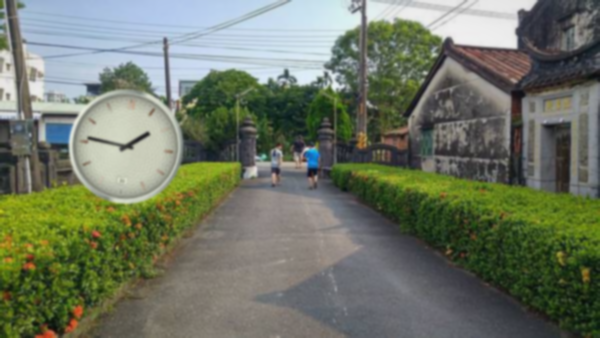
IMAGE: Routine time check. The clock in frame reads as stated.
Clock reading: 1:46
